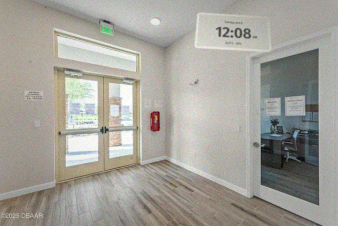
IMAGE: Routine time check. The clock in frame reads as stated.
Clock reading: 12:08
